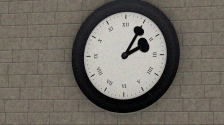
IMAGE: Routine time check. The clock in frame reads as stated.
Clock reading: 2:05
